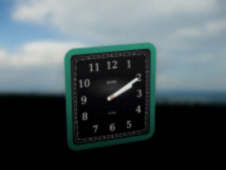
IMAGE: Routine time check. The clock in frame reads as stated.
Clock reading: 2:10
